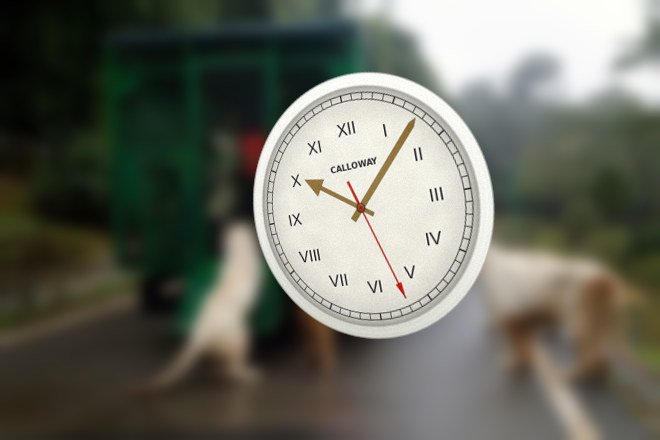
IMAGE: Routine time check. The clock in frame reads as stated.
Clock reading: 10:07:27
